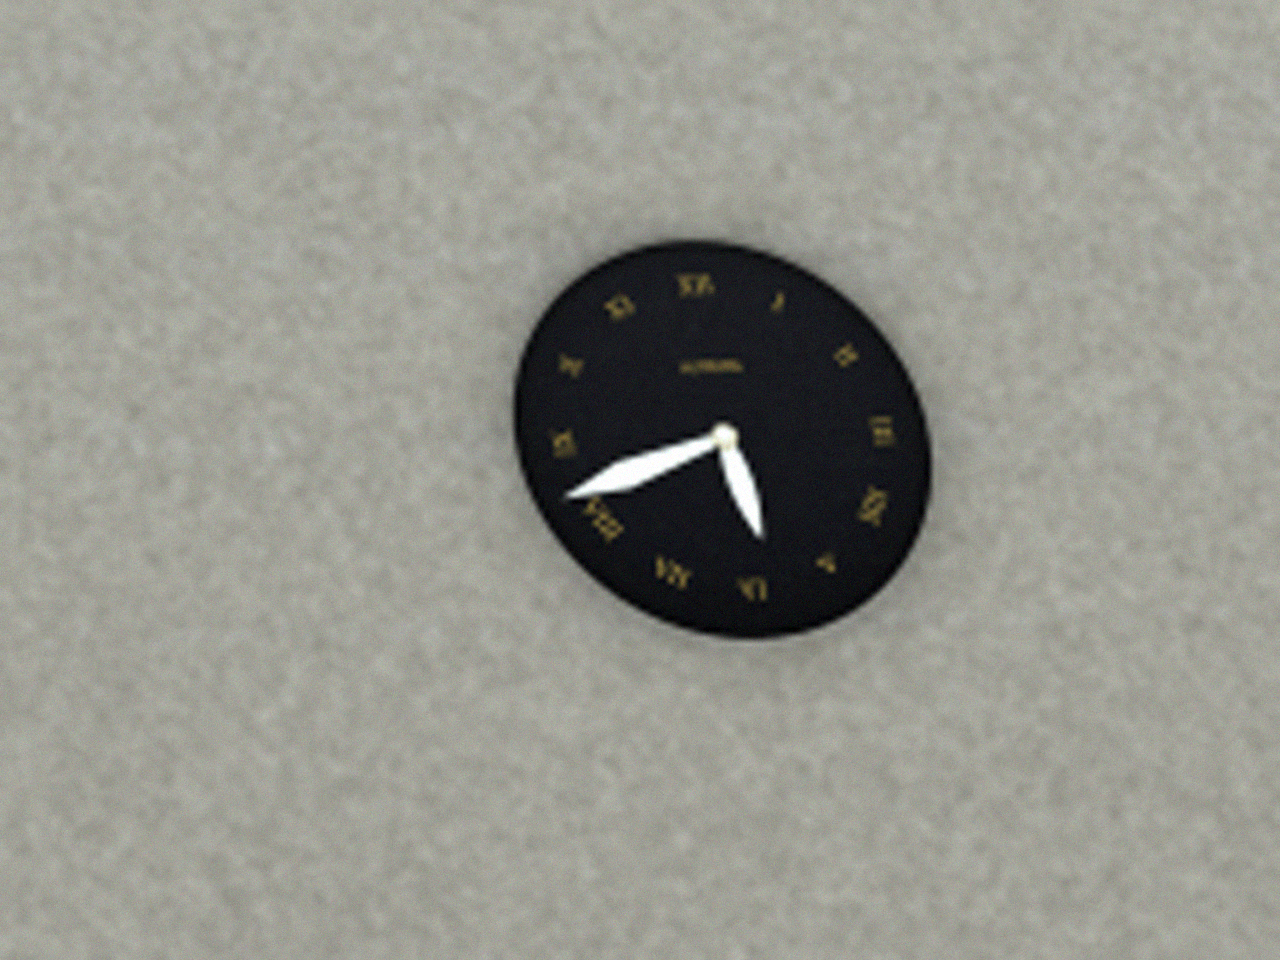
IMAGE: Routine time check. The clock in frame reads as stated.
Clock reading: 5:42
